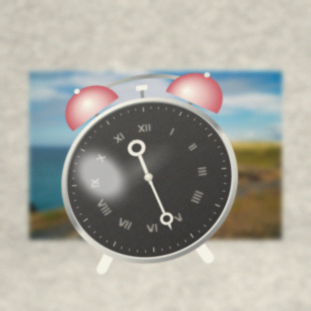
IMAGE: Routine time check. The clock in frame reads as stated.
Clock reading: 11:27
